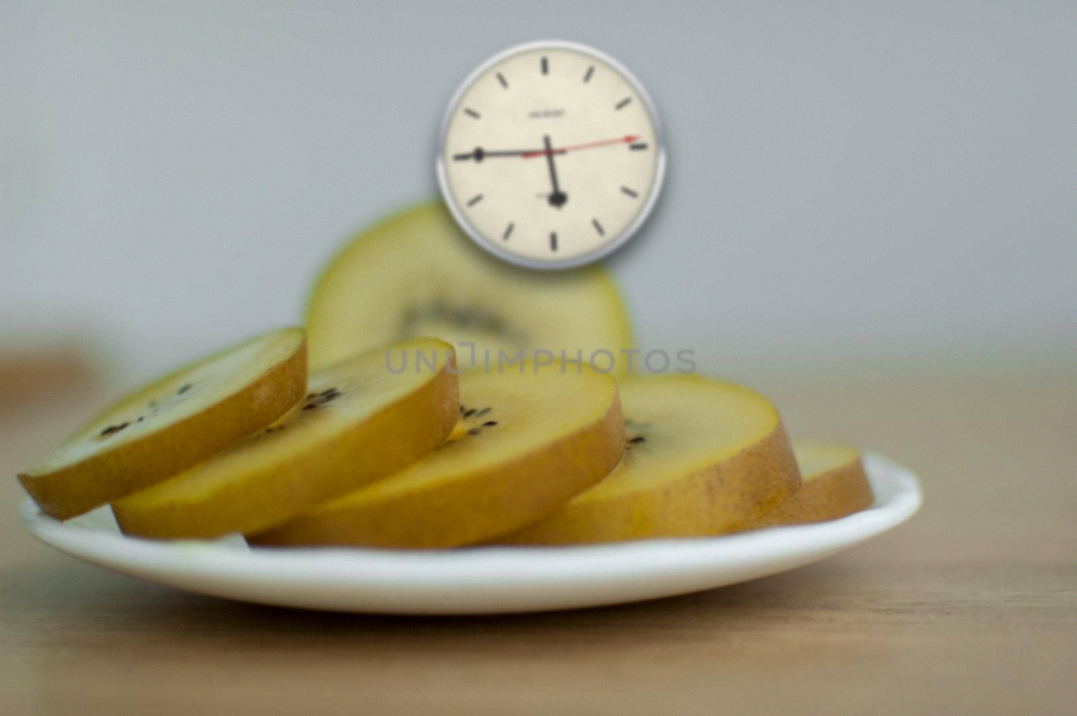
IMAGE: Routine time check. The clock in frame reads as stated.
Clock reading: 5:45:14
